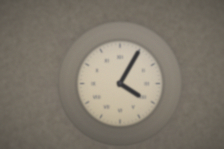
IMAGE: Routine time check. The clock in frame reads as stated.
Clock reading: 4:05
